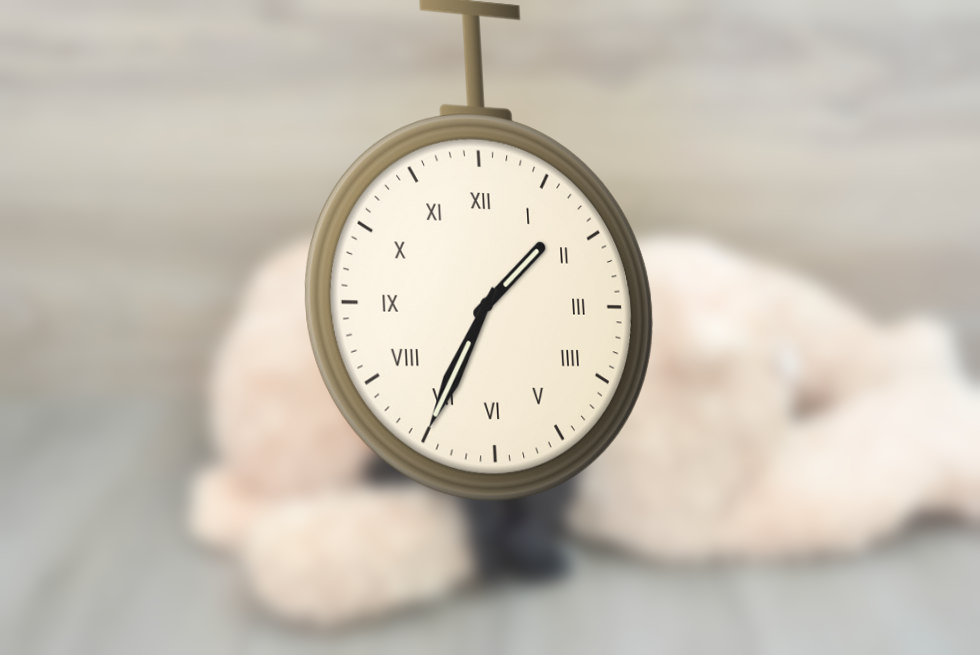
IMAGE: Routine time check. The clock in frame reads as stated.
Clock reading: 1:35
